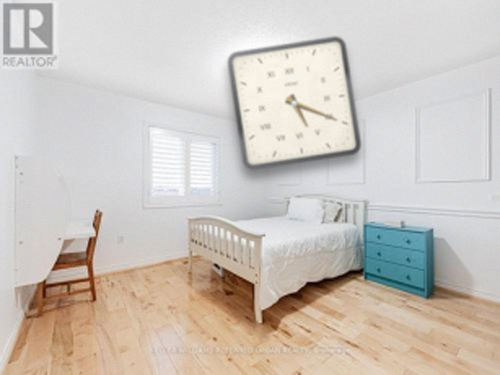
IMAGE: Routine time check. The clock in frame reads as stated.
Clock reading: 5:20
